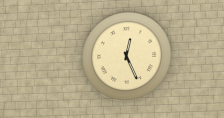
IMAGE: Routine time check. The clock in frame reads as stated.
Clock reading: 12:26
